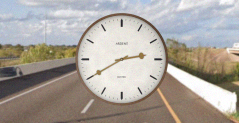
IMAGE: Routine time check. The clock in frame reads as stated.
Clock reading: 2:40
